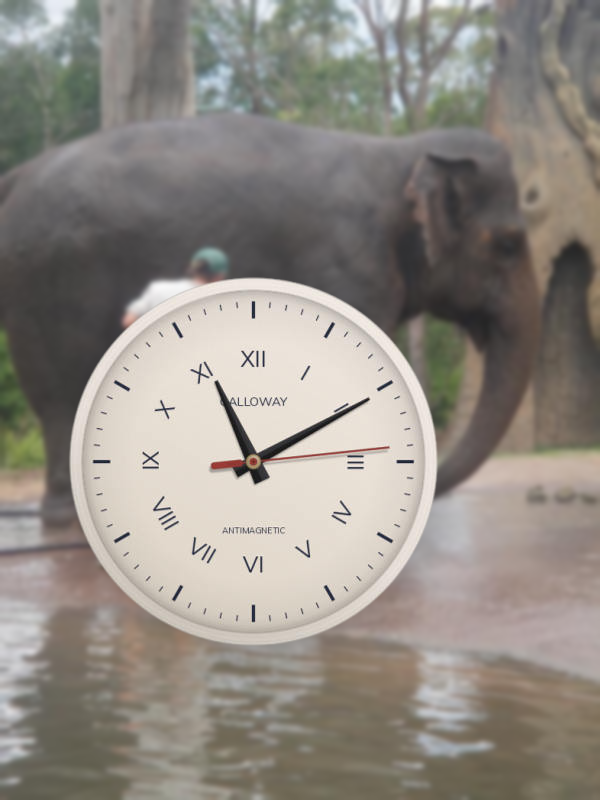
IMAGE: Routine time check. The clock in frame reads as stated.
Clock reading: 11:10:14
